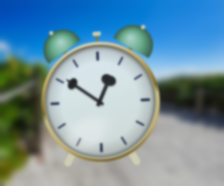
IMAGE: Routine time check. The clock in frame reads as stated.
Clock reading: 12:51
